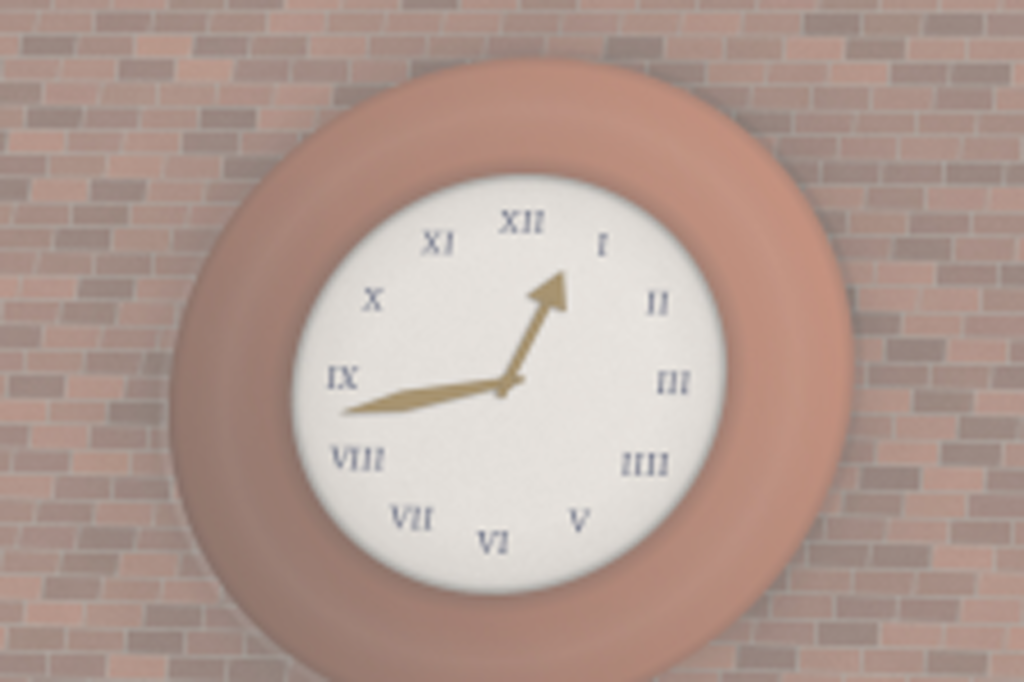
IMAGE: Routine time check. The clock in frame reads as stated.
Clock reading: 12:43
